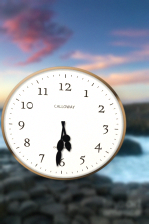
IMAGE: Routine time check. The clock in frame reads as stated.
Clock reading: 5:31
